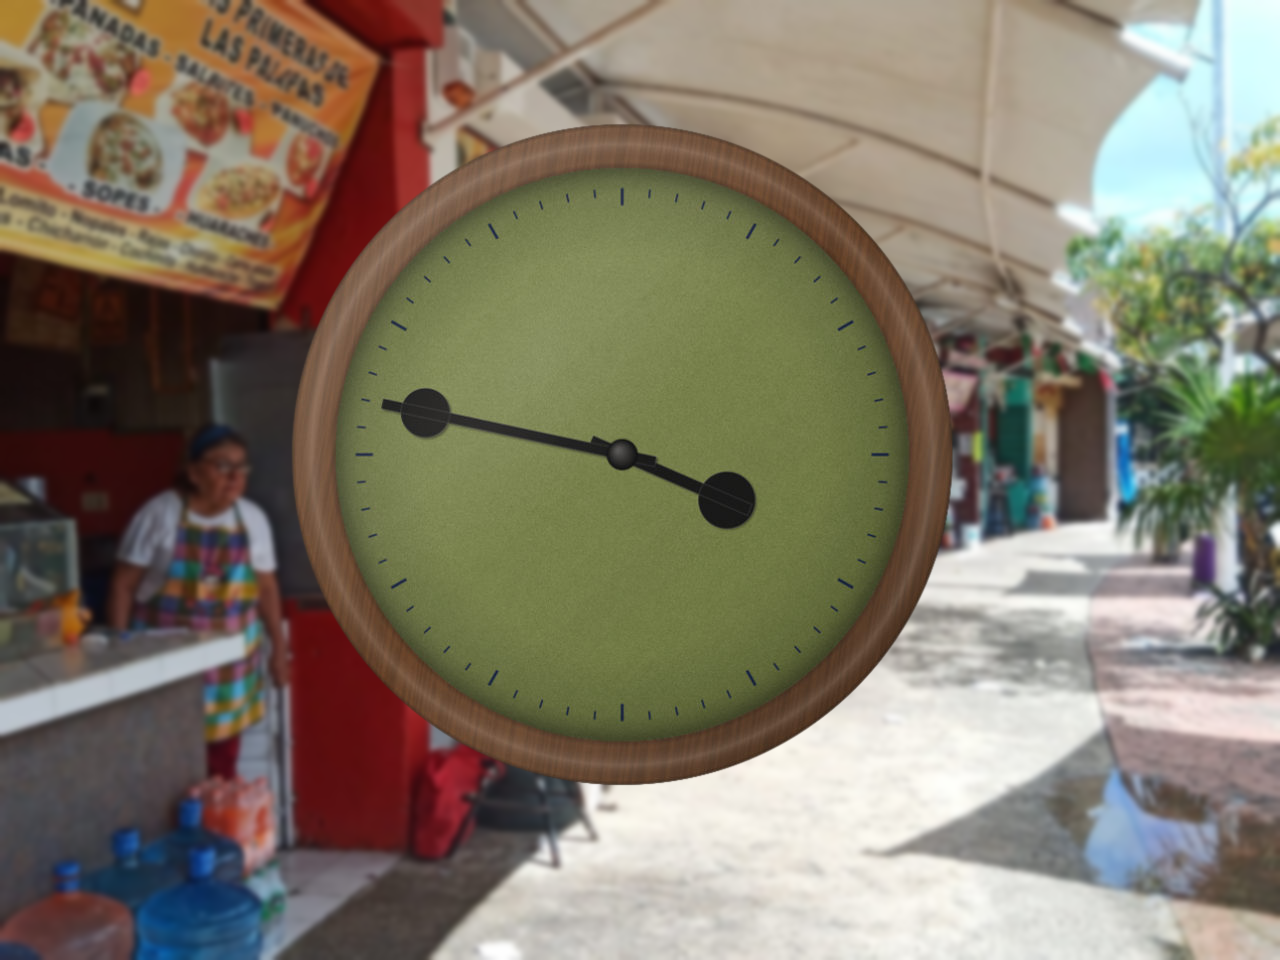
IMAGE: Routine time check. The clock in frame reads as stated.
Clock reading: 3:47
